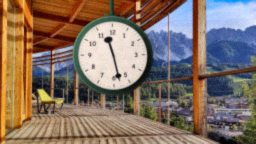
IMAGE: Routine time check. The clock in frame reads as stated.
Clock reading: 11:28
